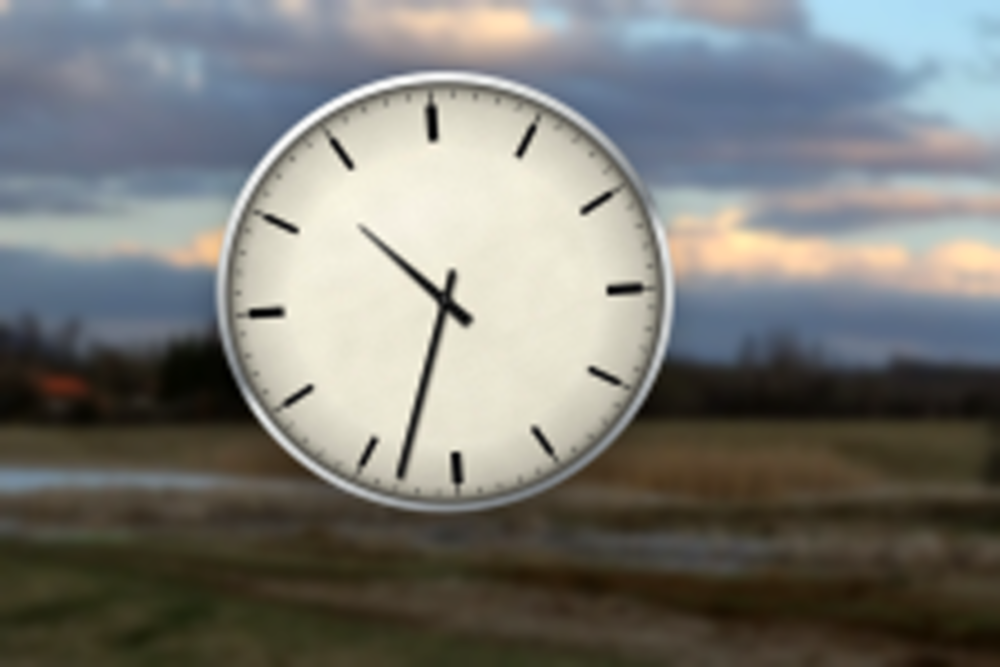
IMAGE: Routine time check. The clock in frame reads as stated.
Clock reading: 10:33
